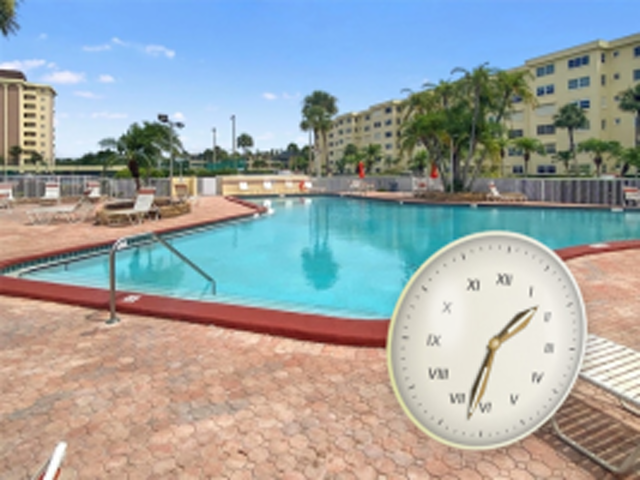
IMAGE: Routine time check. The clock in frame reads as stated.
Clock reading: 1:32
